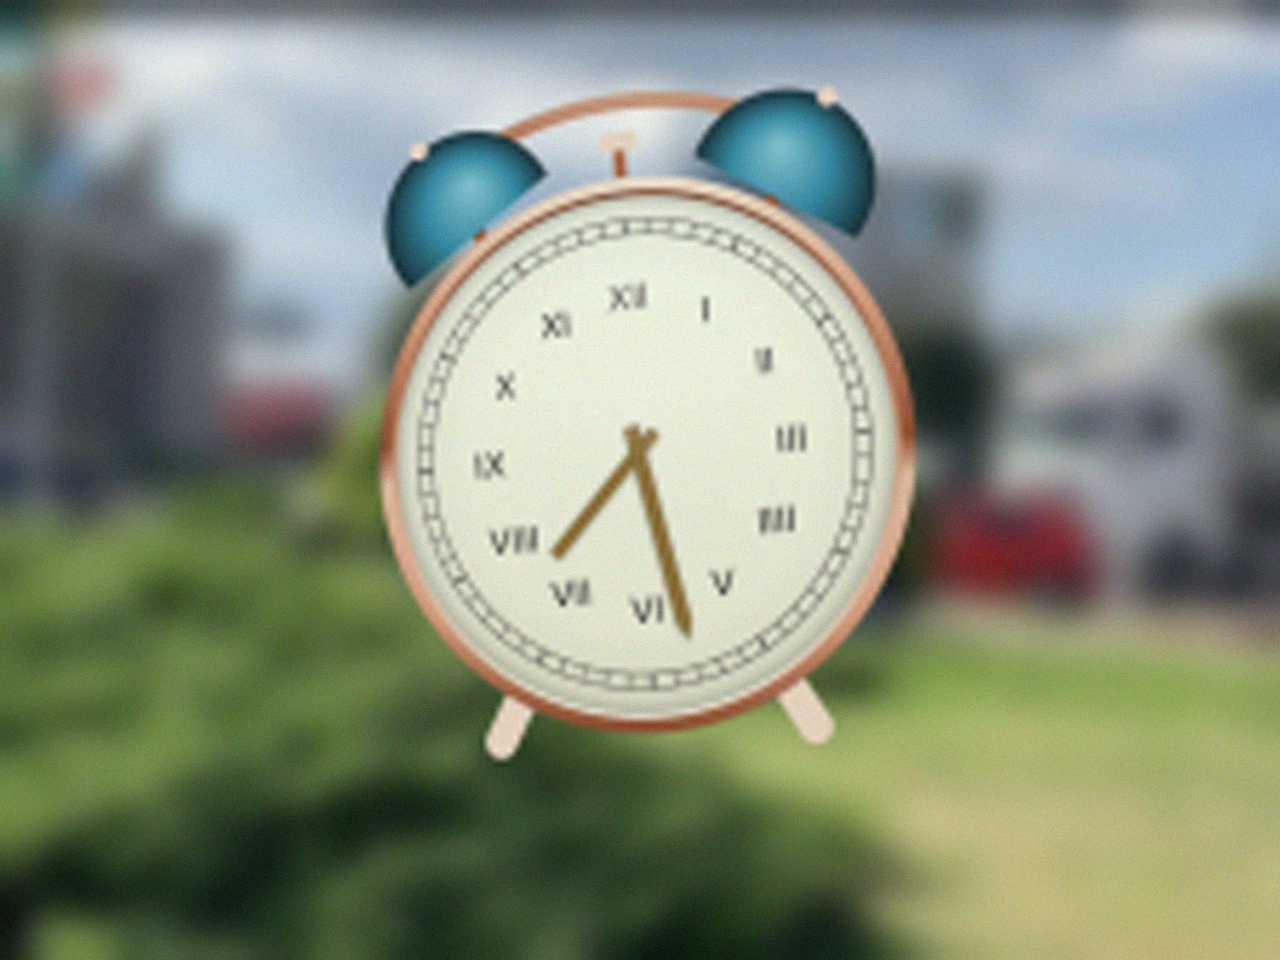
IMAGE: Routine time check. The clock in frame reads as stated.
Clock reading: 7:28
